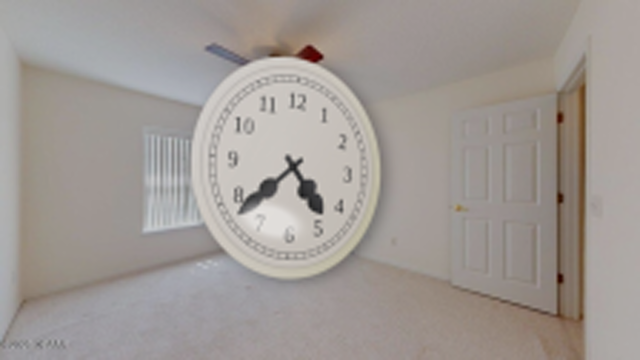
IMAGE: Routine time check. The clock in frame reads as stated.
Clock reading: 4:38
